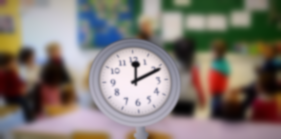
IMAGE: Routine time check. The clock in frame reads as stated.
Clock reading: 12:11
